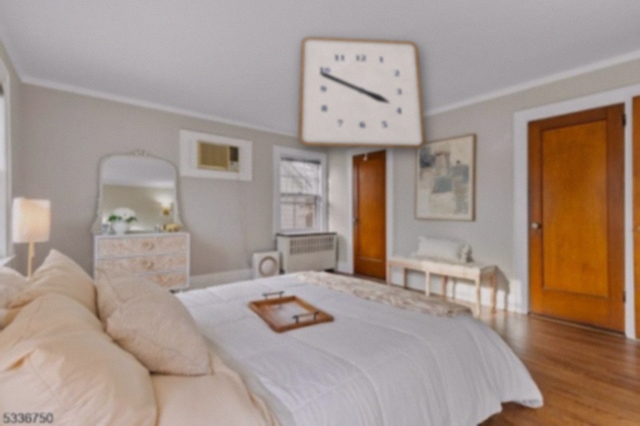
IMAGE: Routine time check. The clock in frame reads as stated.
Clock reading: 3:49
